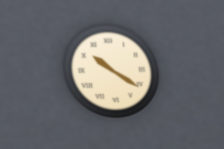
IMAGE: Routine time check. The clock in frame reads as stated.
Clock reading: 10:21
